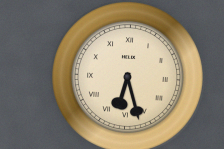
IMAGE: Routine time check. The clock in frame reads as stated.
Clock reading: 6:27
